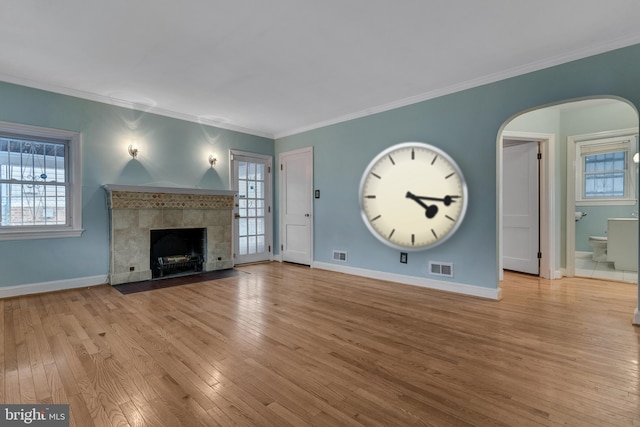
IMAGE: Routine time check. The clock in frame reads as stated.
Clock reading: 4:16
